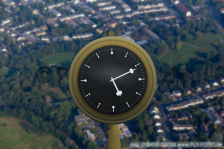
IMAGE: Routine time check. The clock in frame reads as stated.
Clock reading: 5:11
